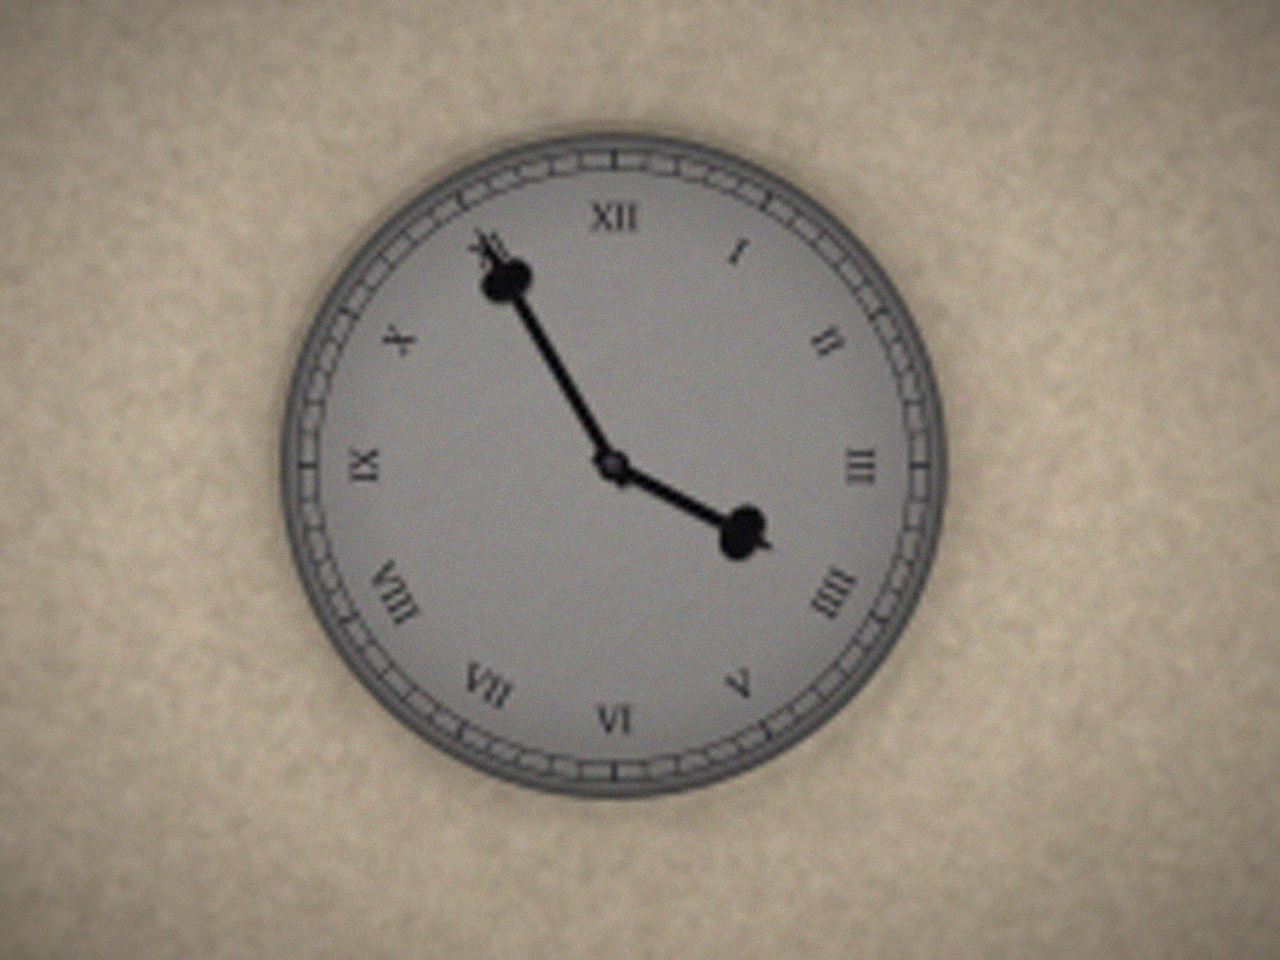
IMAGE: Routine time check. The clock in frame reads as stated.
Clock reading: 3:55
